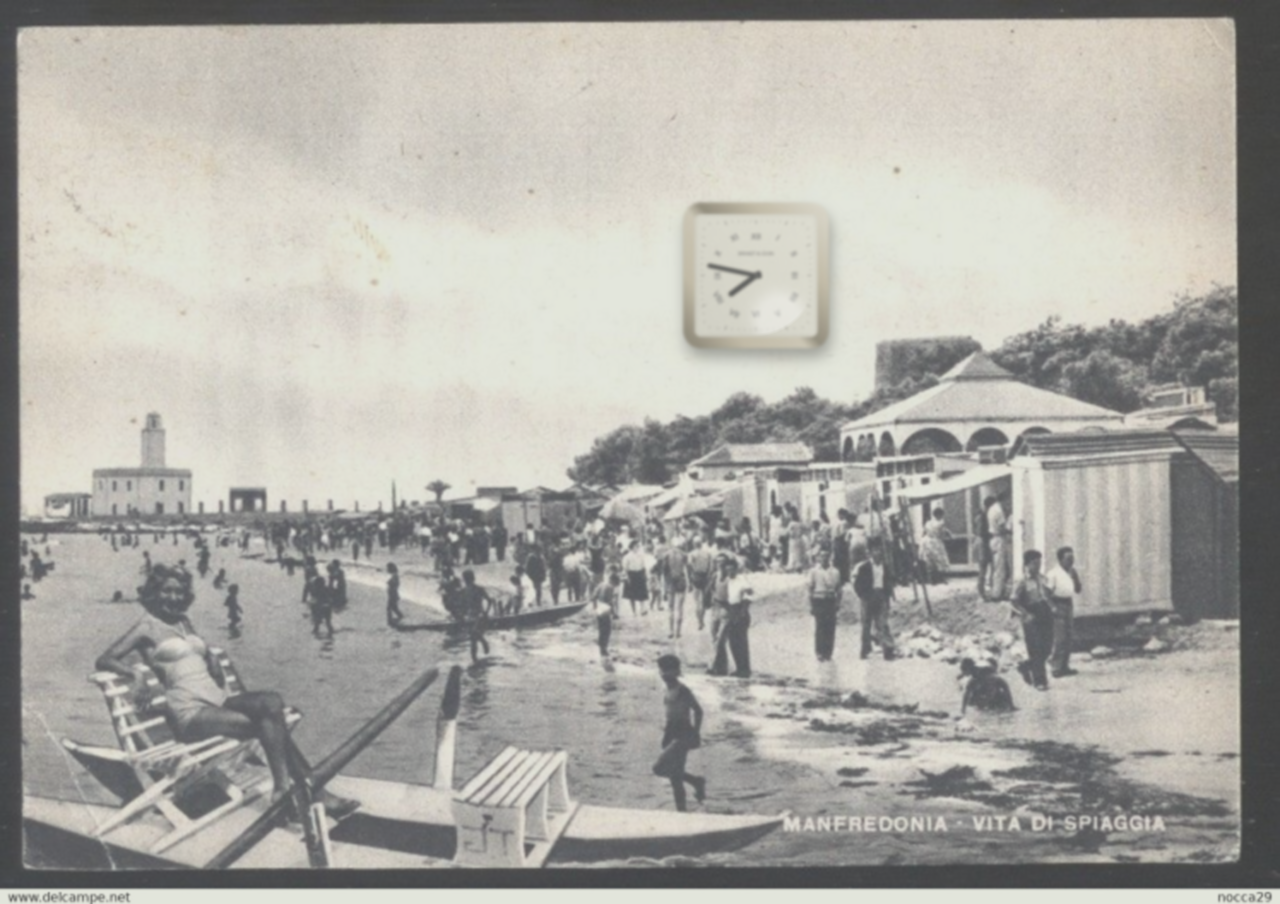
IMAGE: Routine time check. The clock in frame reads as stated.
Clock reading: 7:47
